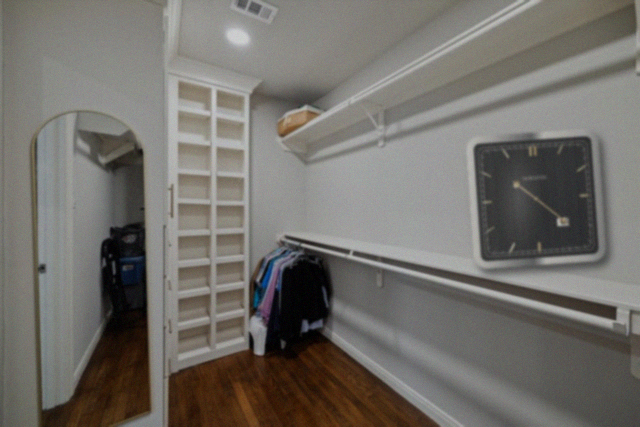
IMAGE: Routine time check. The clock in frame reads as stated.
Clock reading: 10:22
